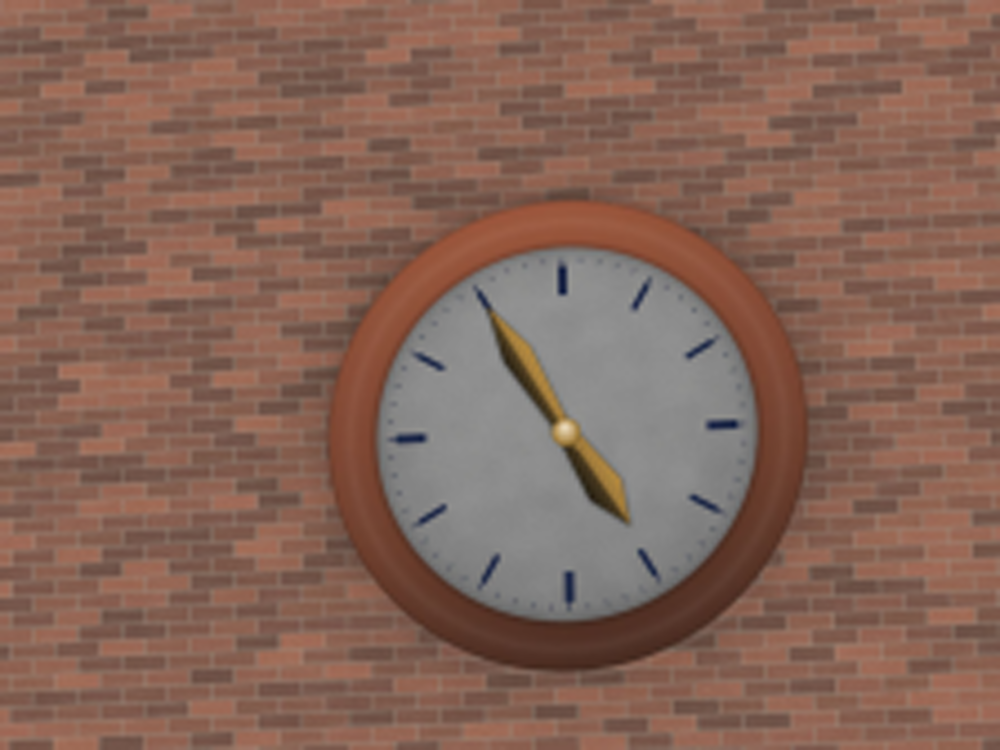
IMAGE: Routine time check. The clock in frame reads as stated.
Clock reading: 4:55
